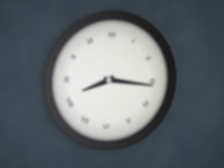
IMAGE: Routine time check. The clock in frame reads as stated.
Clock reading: 8:16
